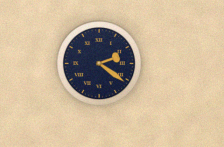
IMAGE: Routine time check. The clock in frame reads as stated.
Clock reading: 2:21
